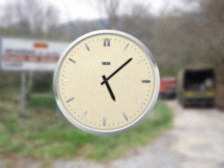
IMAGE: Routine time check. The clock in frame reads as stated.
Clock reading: 5:08
